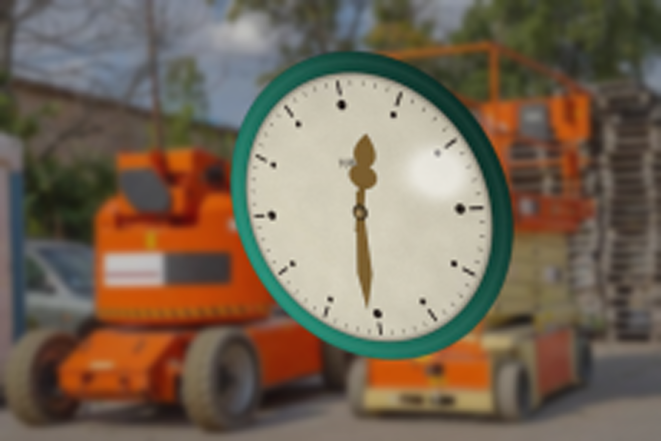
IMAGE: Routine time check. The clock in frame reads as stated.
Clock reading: 12:31
